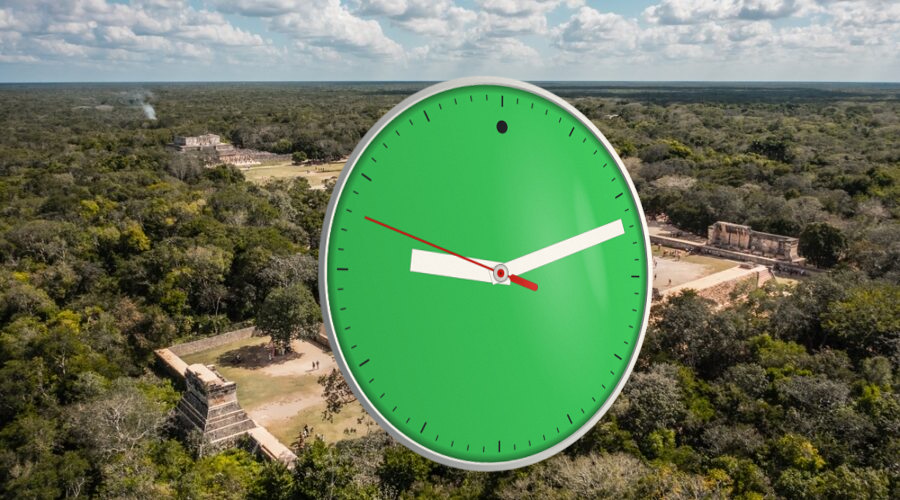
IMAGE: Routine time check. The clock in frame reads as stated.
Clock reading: 9:11:48
